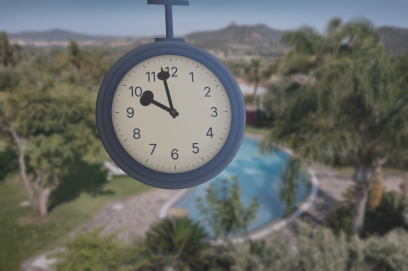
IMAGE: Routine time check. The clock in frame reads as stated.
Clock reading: 9:58
